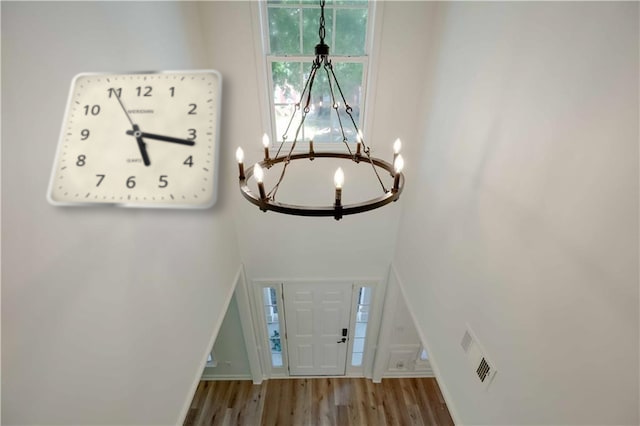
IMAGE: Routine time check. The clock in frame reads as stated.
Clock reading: 5:16:55
